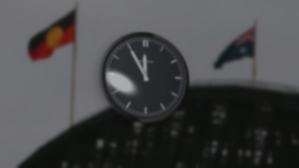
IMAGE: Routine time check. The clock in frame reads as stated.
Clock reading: 11:55
